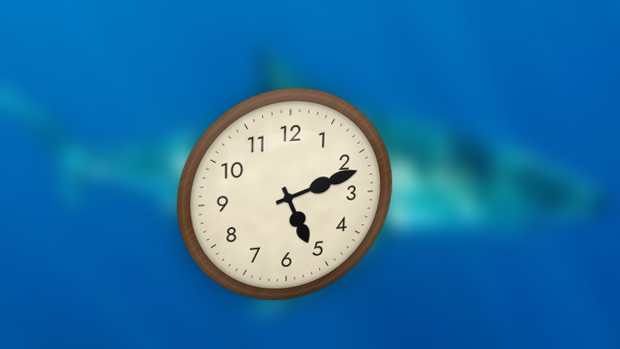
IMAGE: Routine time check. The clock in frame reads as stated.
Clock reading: 5:12
